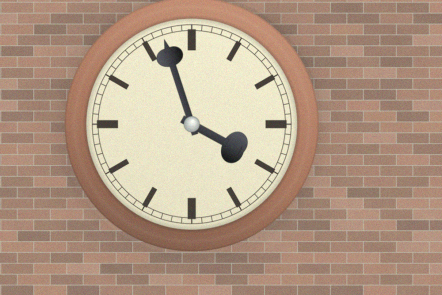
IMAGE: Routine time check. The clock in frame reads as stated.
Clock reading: 3:57
